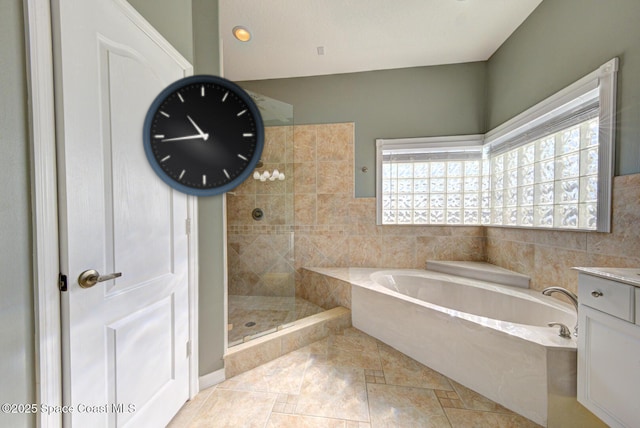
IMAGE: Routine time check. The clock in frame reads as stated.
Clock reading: 10:44
